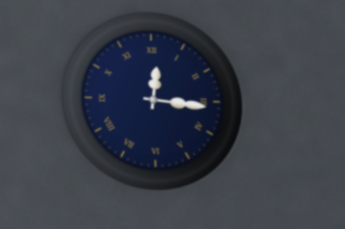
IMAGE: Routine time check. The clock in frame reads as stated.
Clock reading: 12:16
